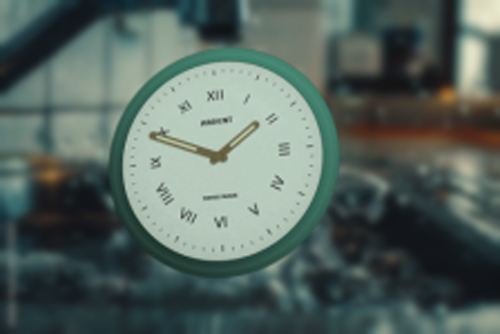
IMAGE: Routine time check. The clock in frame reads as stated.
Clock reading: 1:49
